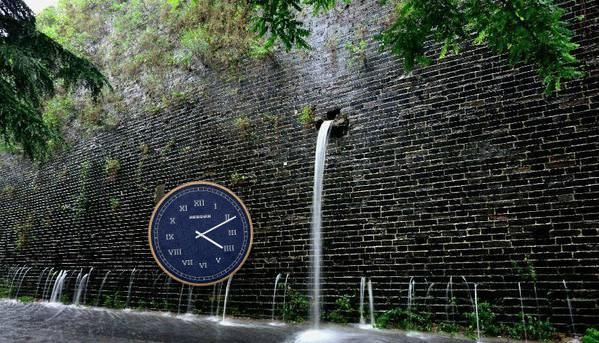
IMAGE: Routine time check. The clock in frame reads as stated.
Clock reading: 4:11
